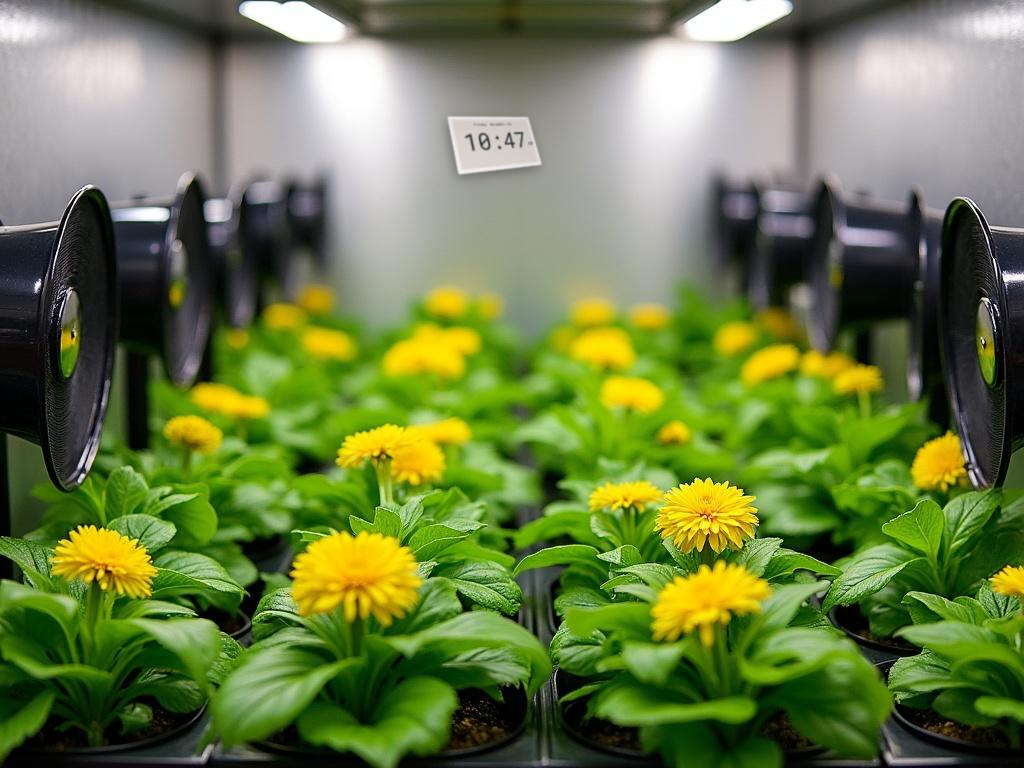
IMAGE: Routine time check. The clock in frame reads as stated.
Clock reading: 10:47
